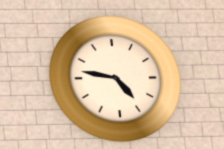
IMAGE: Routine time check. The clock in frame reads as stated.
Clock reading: 4:47
